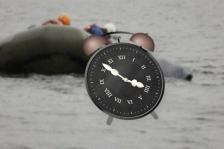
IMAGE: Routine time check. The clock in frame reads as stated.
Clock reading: 3:52
